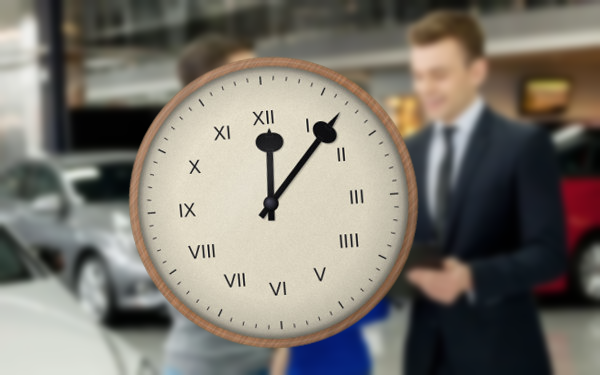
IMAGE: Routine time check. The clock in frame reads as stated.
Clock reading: 12:07
